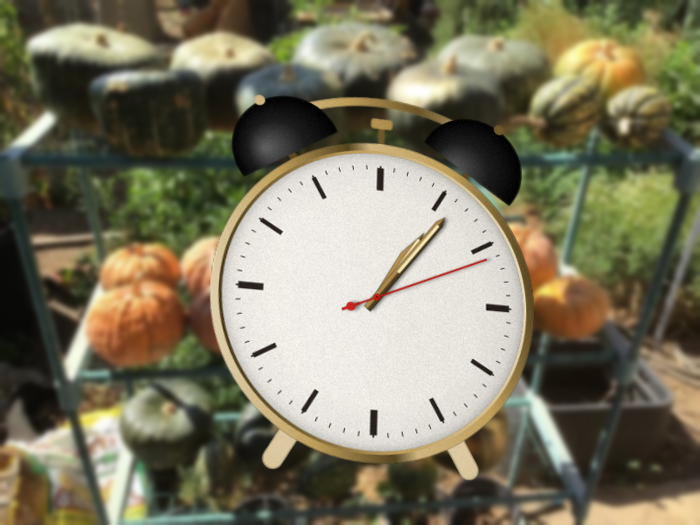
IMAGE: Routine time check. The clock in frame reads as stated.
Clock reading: 1:06:11
